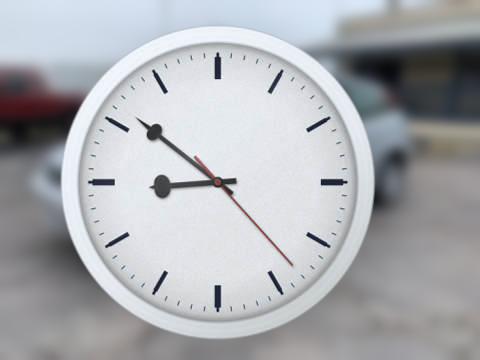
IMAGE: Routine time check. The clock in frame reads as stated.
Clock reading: 8:51:23
